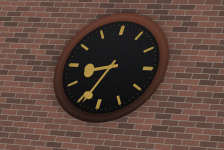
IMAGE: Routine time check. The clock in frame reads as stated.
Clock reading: 8:34
